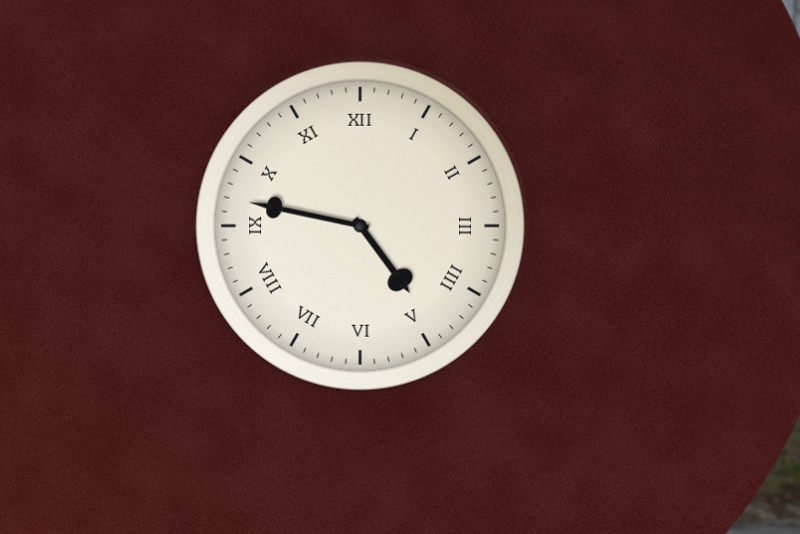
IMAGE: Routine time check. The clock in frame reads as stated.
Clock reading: 4:47
